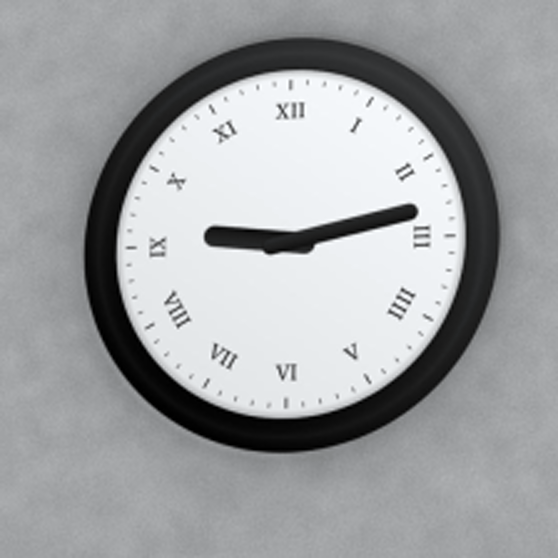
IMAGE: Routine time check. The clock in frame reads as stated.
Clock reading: 9:13
